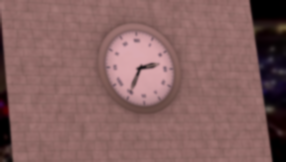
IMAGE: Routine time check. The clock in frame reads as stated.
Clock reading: 2:35
